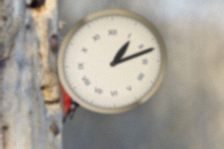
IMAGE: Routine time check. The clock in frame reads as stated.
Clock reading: 1:12
